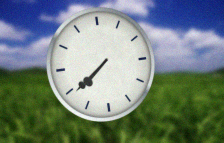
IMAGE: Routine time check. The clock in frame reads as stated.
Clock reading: 7:39
